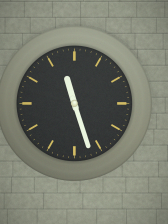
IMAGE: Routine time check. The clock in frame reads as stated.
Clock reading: 11:27
